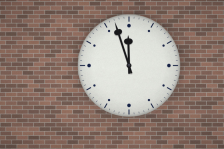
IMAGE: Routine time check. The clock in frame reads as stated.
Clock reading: 11:57
